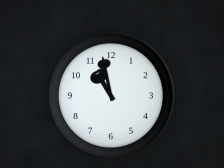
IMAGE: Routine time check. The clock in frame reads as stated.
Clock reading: 10:58
